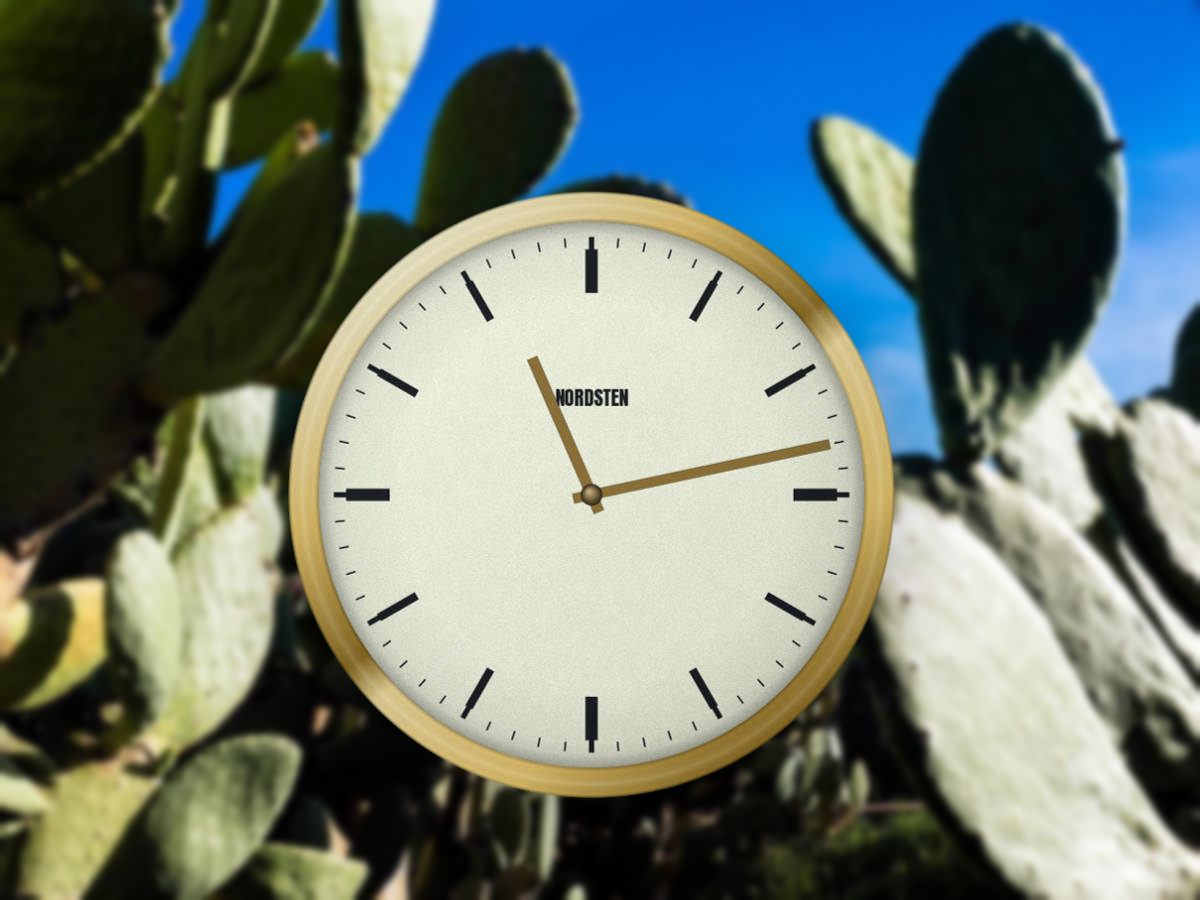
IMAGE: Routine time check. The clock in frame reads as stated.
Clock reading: 11:13
